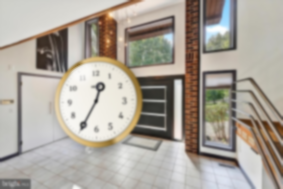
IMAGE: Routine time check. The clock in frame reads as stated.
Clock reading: 12:35
